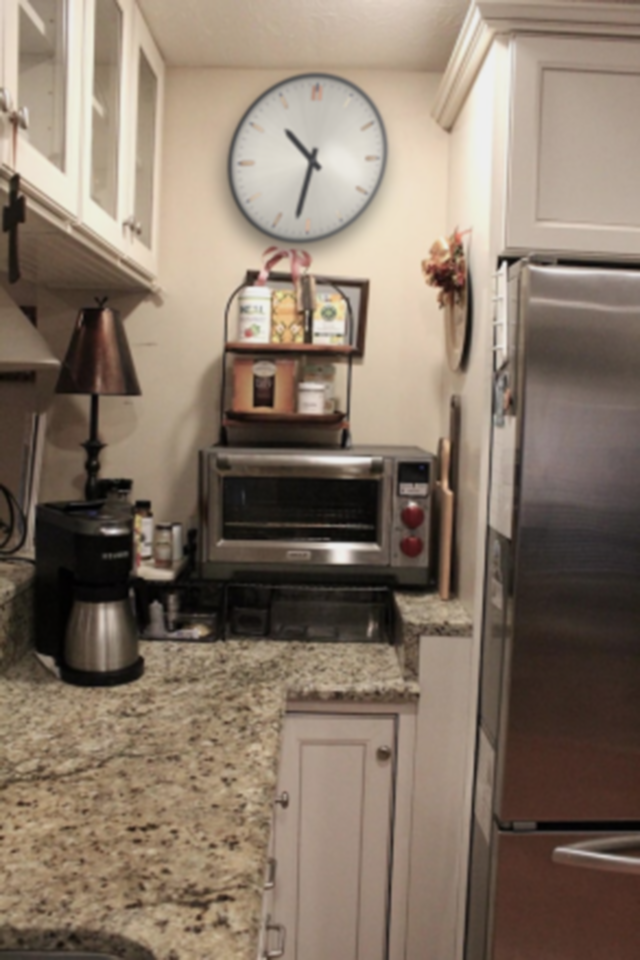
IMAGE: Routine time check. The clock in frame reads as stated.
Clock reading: 10:32
